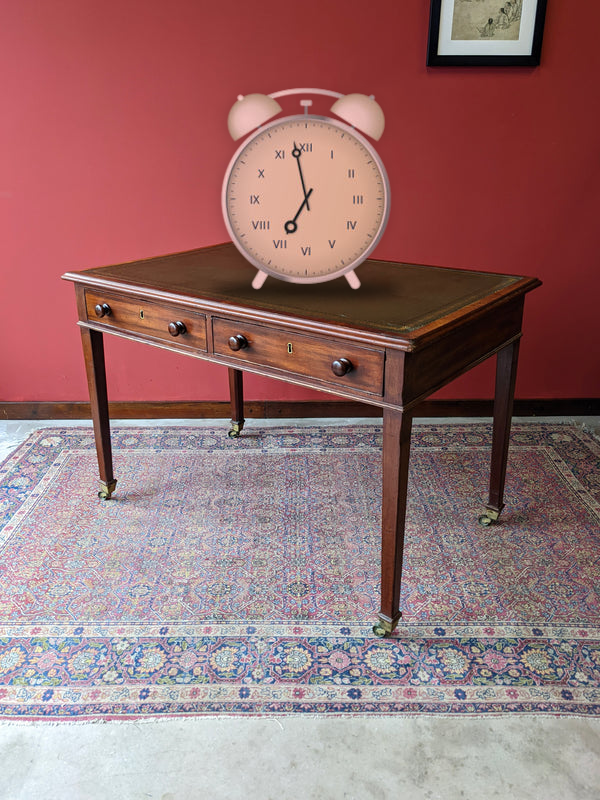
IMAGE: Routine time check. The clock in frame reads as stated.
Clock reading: 6:58
